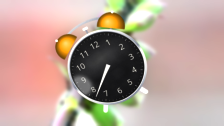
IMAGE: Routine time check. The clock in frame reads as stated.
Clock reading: 7:38
